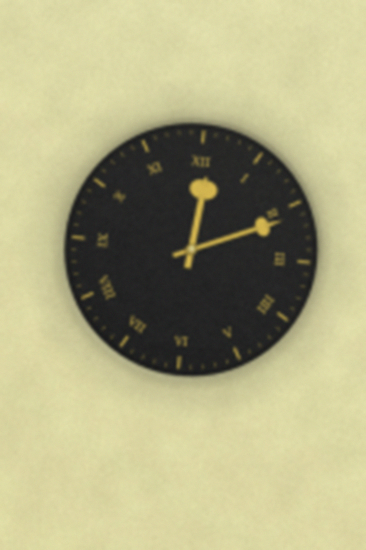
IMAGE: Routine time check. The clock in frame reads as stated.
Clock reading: 12:11
